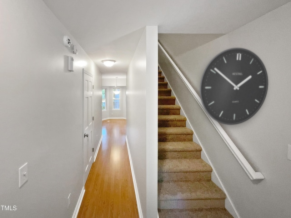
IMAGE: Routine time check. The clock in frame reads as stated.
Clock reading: 1:51
